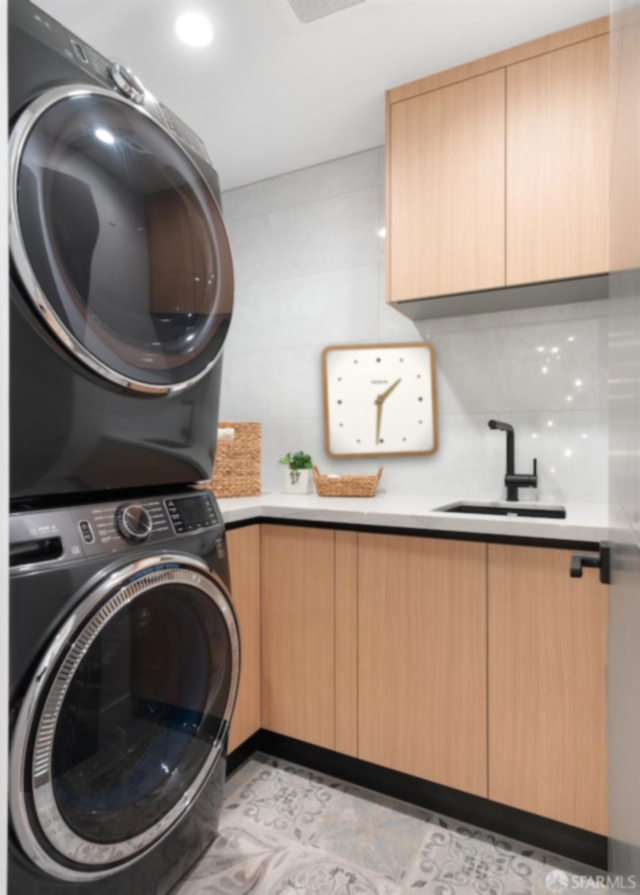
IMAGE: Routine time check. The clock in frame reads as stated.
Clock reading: 1:31
